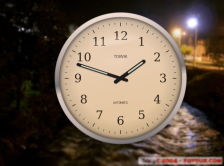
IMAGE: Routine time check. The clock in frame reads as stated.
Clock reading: 1:48
